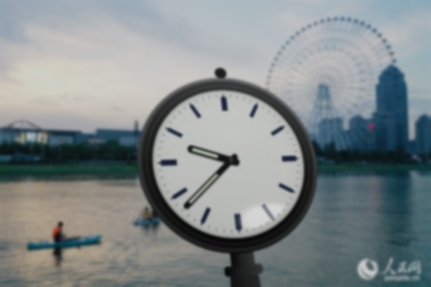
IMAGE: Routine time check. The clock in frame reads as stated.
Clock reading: 9:38
